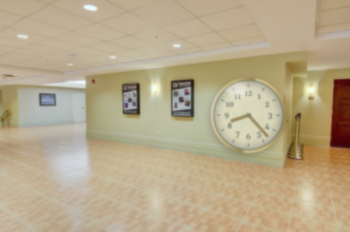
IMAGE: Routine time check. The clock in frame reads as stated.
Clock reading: 8:23
